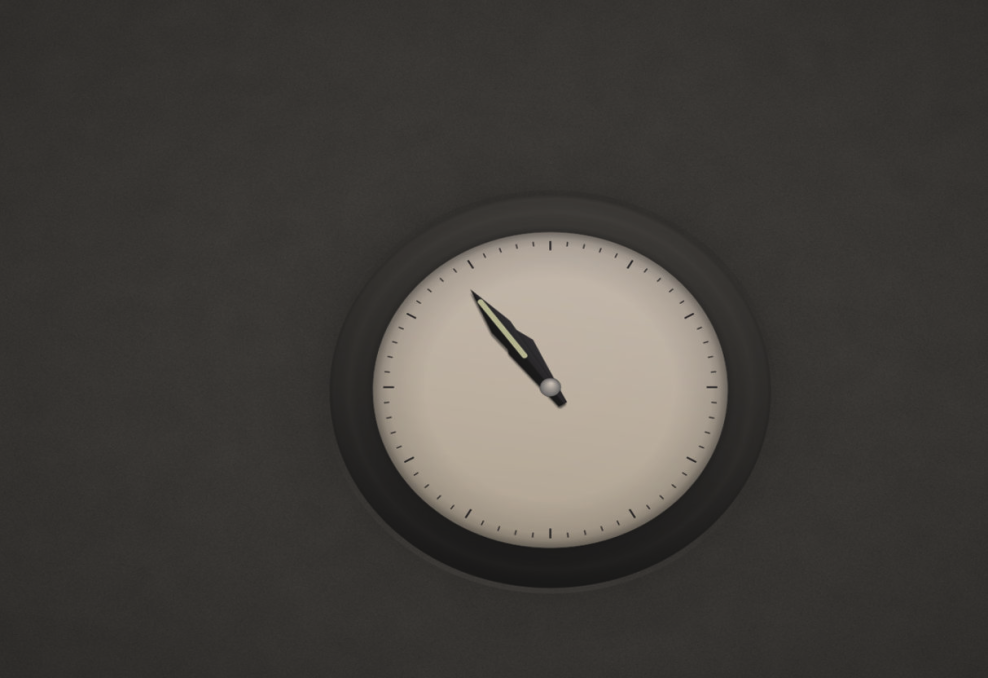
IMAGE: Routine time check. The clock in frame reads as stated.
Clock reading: 10:54
